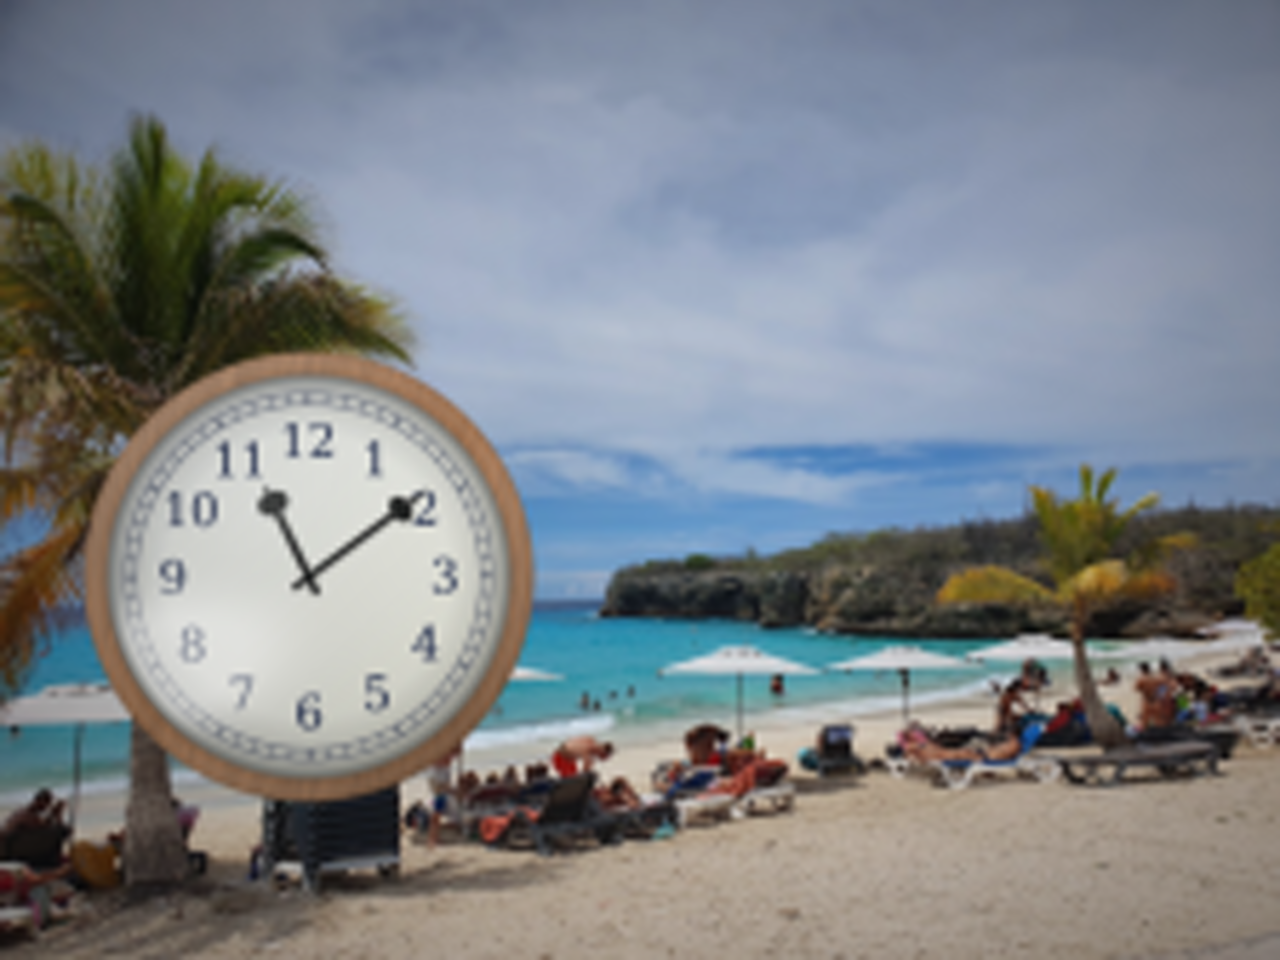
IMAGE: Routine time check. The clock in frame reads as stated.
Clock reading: 11:09
